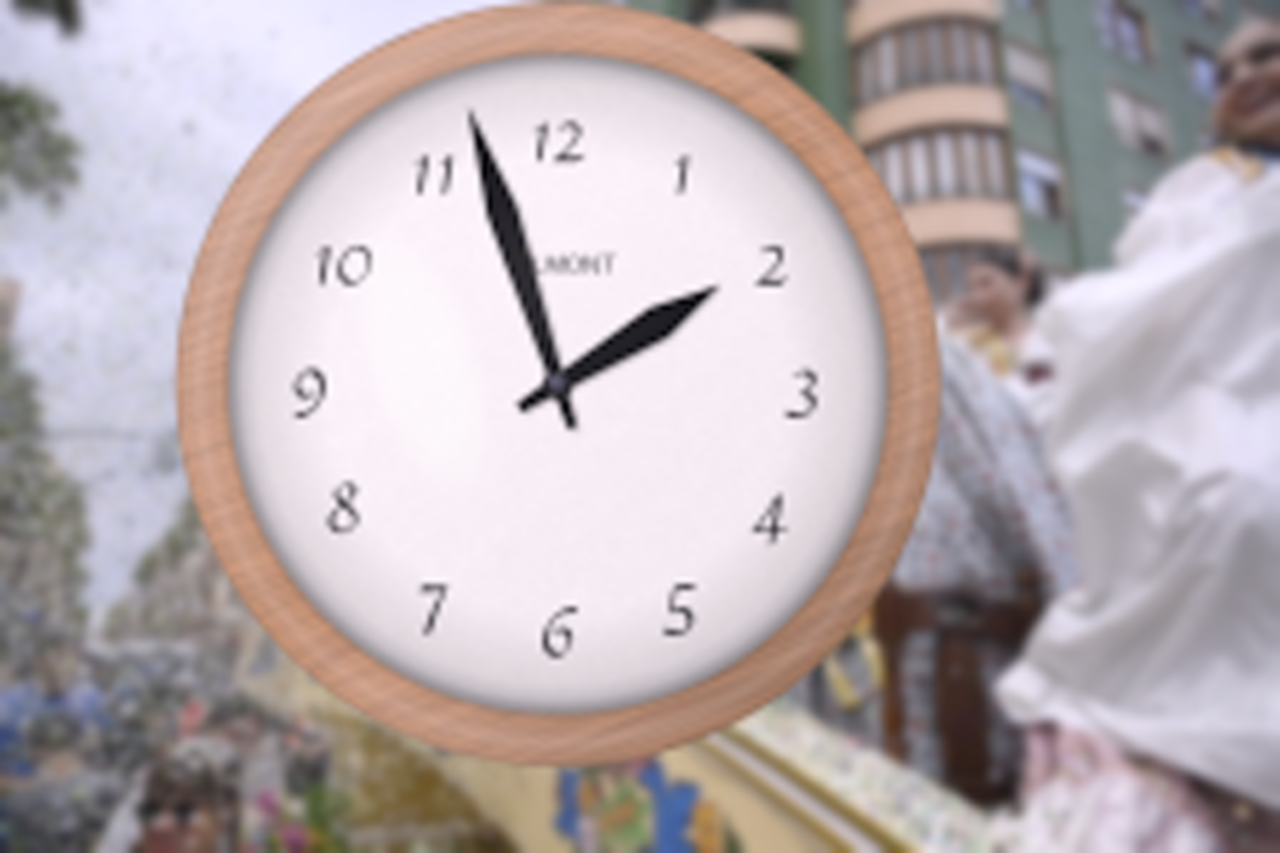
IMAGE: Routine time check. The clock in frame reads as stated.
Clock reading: 1:57
